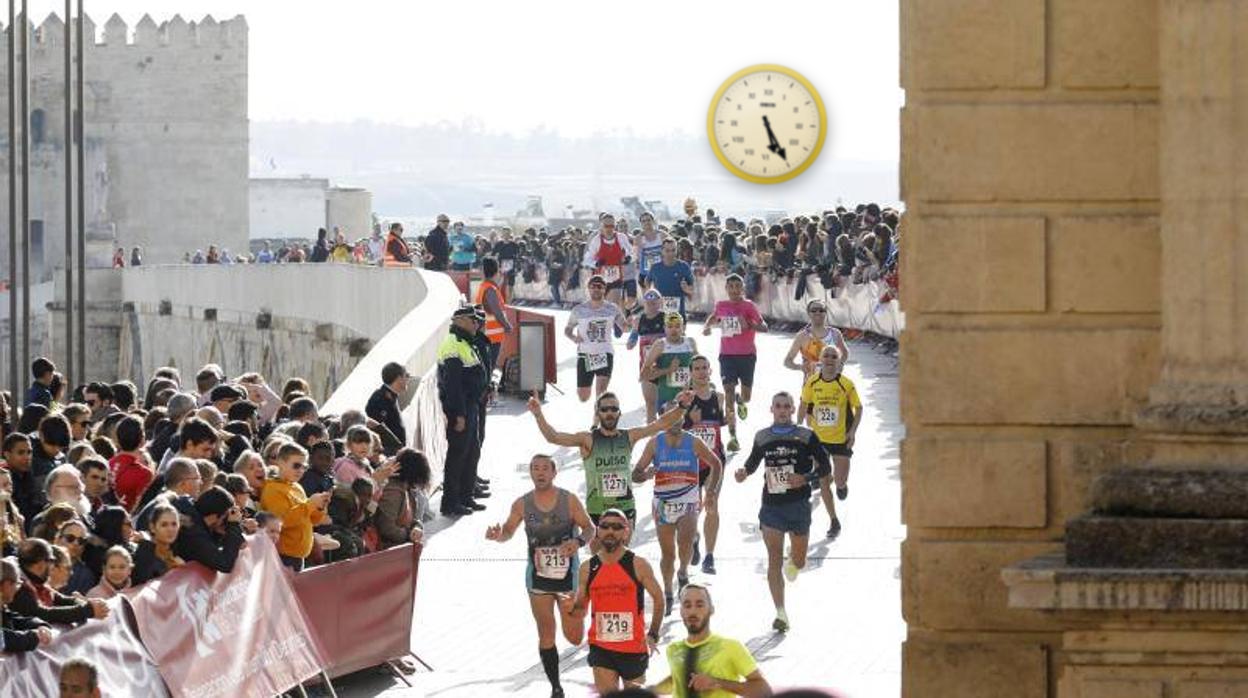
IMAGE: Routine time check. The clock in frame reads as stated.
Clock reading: 5:25
